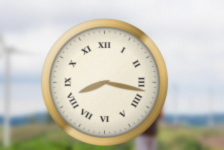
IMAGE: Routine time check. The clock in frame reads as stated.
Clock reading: 8:17
